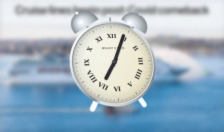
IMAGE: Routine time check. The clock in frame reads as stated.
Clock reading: 7:04
